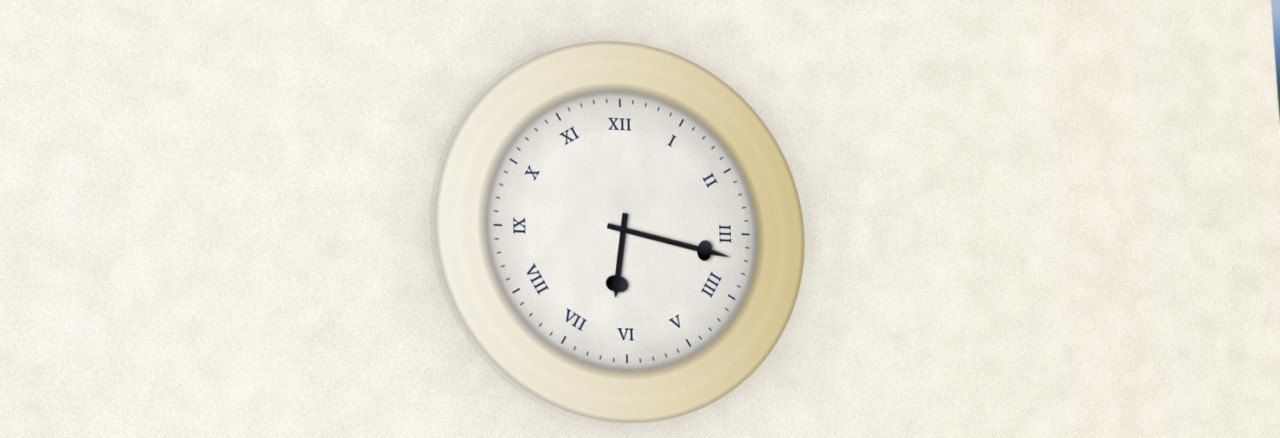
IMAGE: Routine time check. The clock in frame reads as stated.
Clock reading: 6:17
